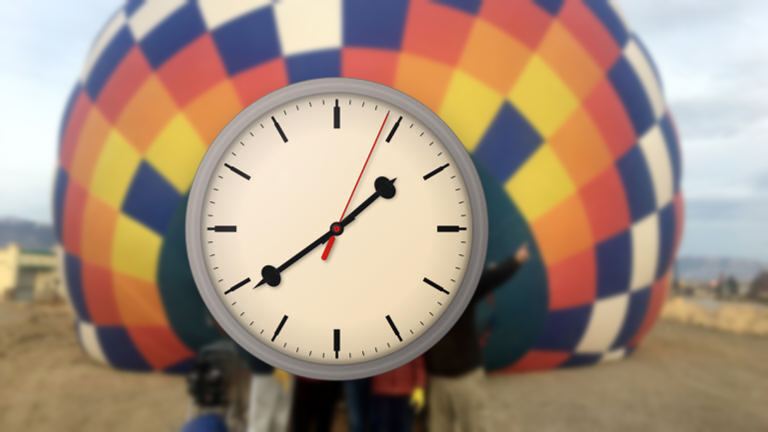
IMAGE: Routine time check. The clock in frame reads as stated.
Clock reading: 1:39:04
